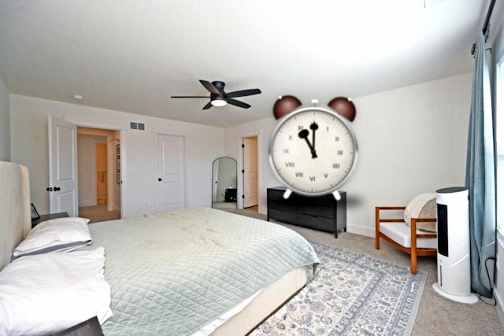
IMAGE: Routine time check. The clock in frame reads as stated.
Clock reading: 11:00
